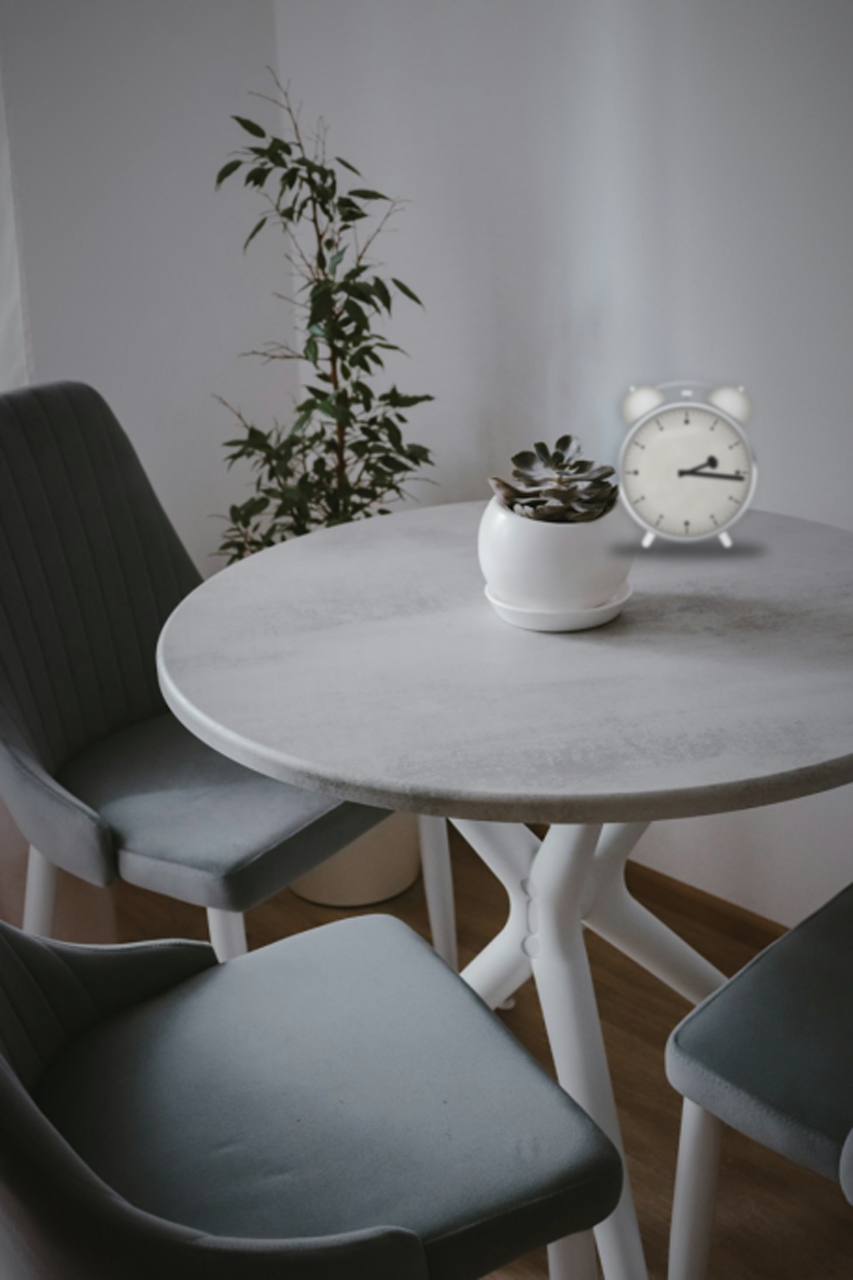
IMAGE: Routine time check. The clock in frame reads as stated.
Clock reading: 2:16
